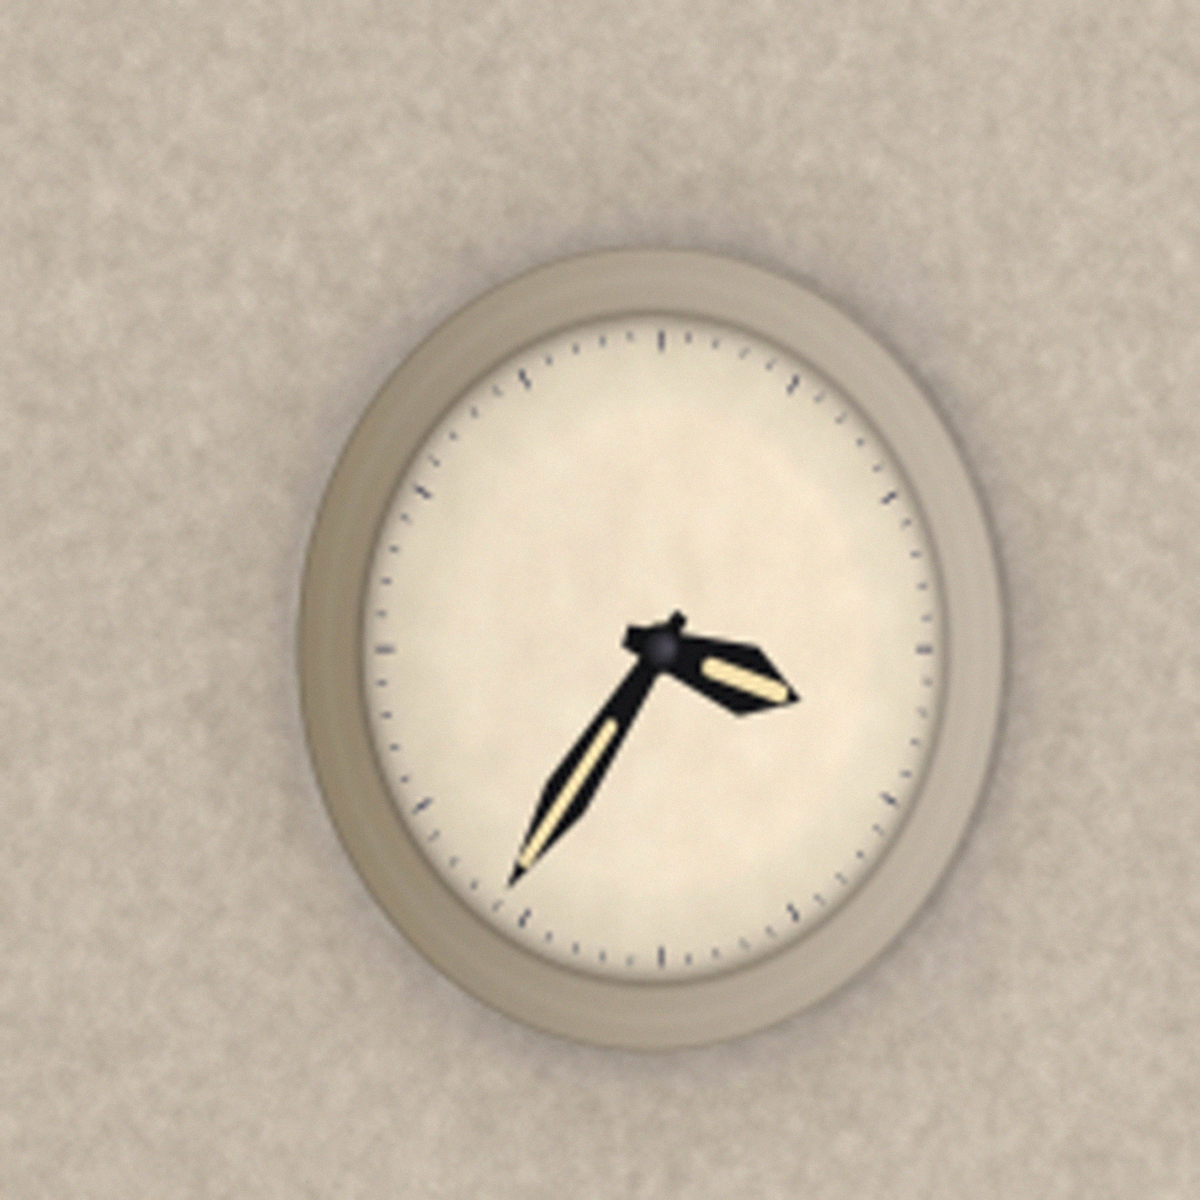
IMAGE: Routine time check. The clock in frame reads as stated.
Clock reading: 3:36
